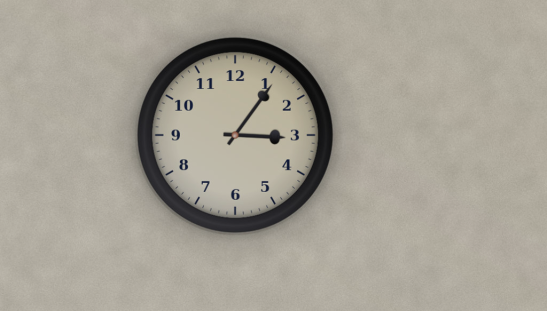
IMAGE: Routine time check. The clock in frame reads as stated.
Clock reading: 3:06
